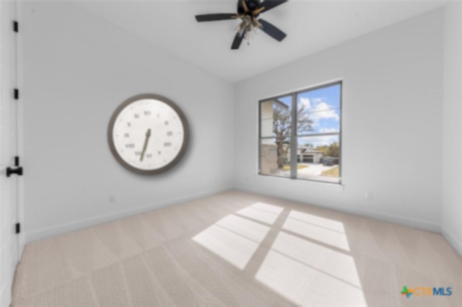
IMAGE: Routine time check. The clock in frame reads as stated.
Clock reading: 6:33
